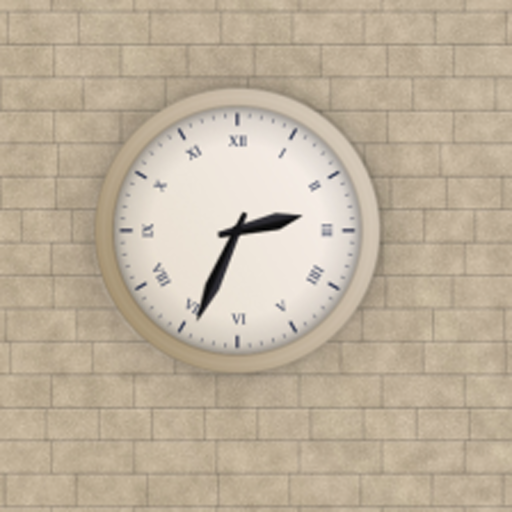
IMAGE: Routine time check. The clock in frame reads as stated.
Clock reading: 2:34
